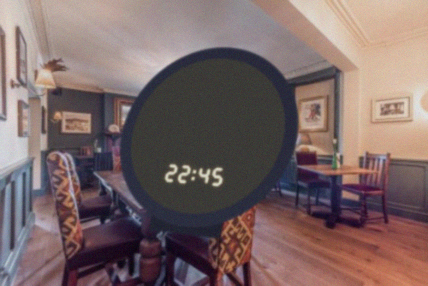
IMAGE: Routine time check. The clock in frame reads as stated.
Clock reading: 22:45
